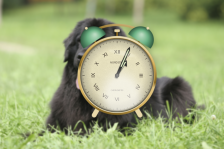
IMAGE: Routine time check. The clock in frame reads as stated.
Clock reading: 1:04
